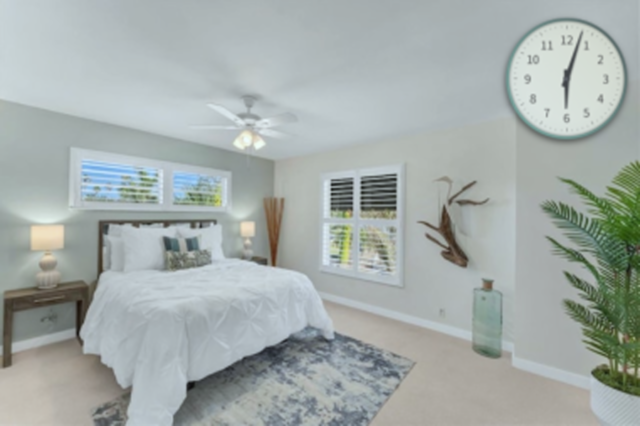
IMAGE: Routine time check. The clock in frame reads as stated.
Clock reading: 6:03
